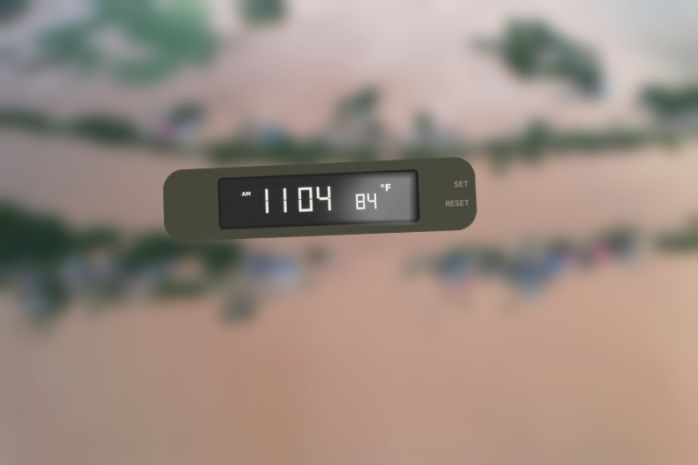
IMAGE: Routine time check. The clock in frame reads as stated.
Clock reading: 11:04
